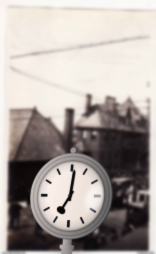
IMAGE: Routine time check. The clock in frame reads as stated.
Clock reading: 7:01
